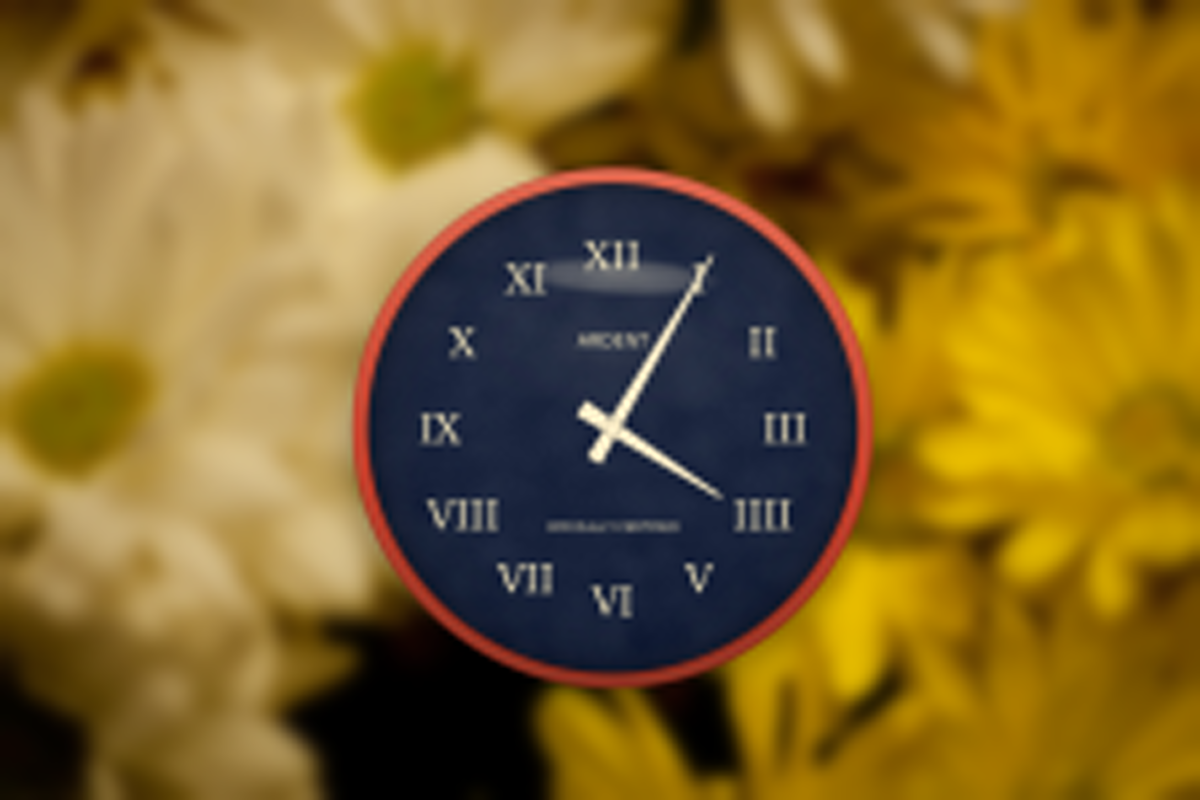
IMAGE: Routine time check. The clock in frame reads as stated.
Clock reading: 4:05
